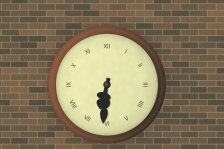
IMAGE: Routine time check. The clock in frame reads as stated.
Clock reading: 6:31
